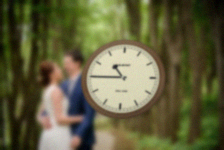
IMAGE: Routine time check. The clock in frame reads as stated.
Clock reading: 10:45
